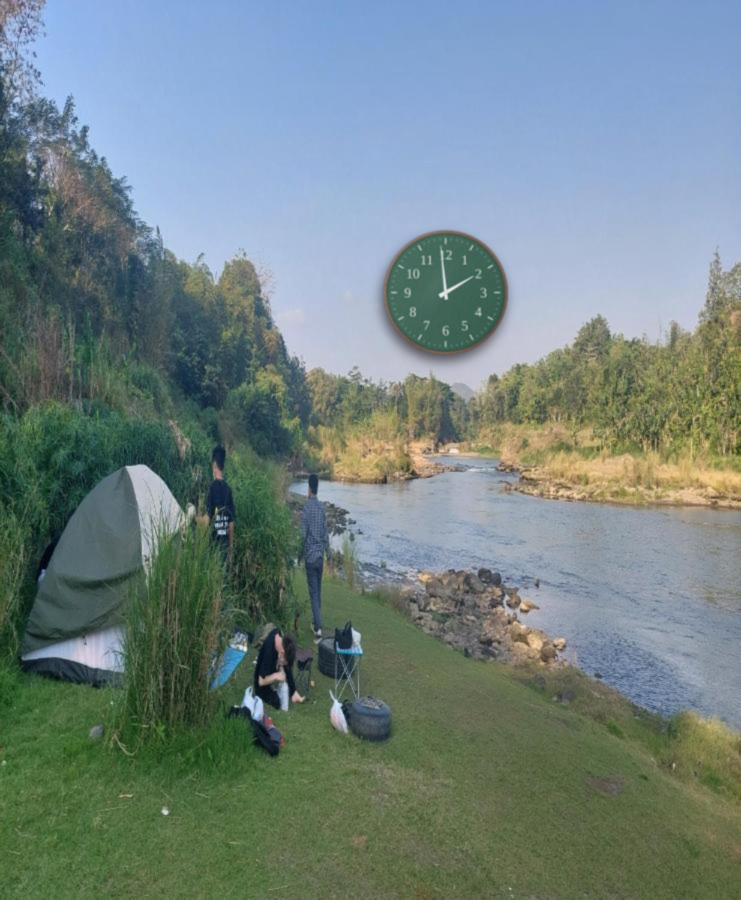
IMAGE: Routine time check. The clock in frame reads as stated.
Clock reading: 1:59
